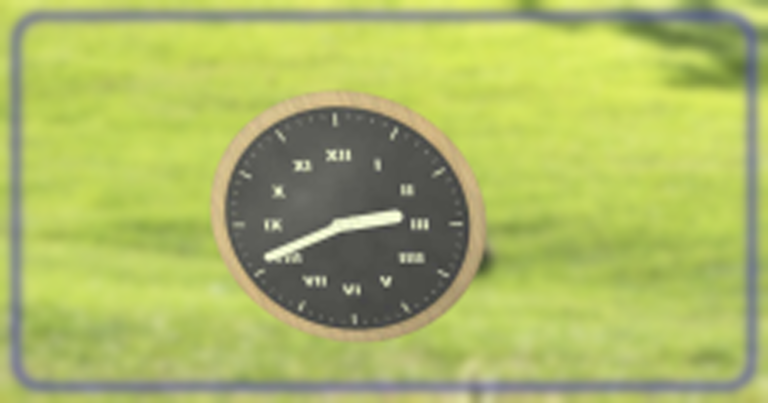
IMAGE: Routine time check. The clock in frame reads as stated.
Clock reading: 2:41
